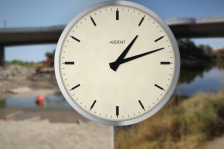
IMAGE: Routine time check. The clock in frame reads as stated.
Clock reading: 1:12
